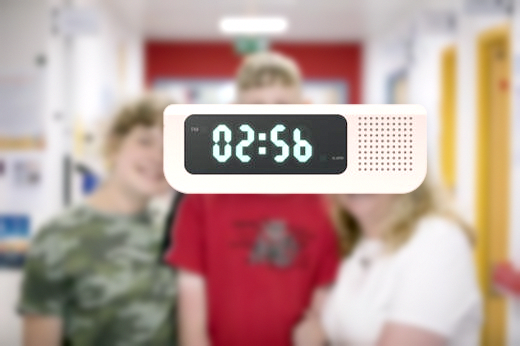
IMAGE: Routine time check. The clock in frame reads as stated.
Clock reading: 2:56
